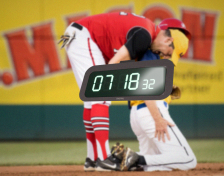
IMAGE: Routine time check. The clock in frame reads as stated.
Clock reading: 7:18:32
